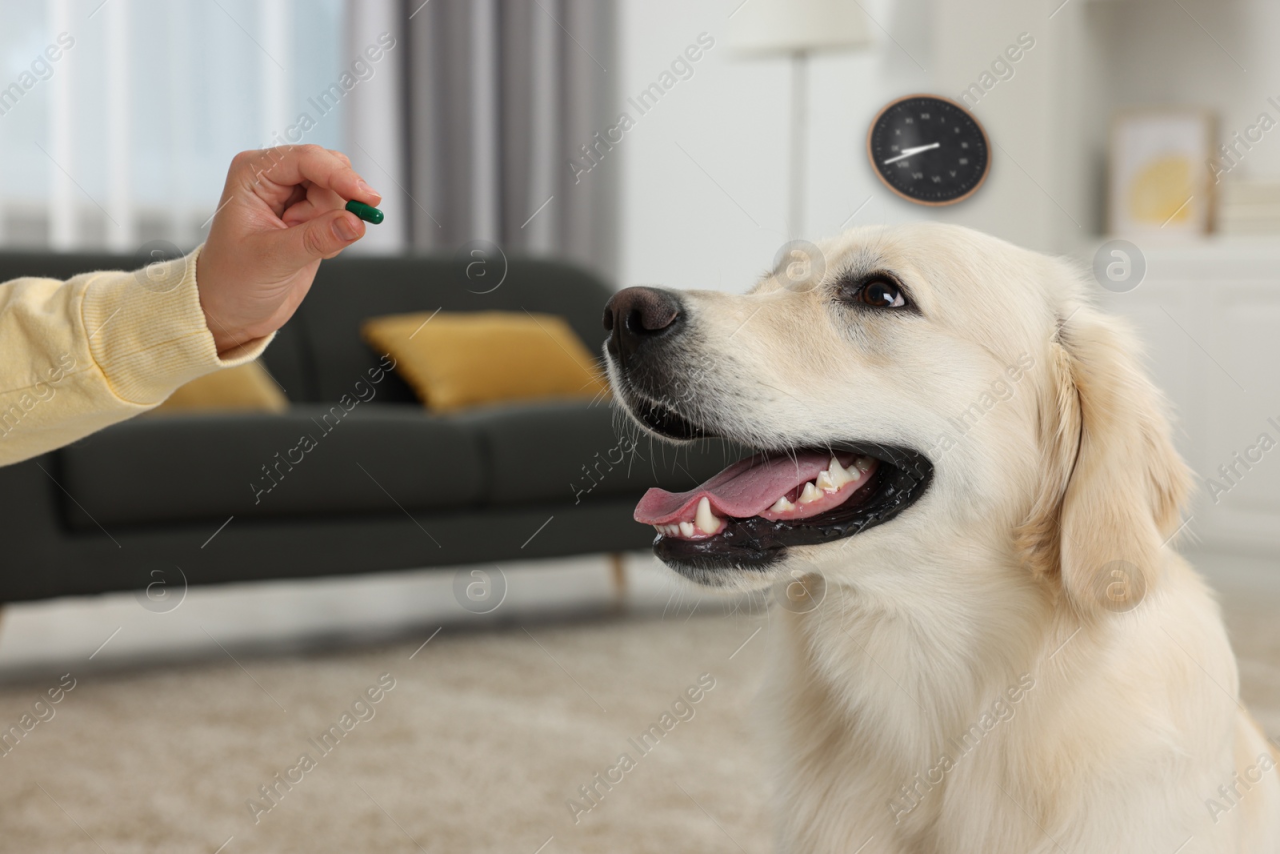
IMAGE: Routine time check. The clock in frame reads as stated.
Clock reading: 8:42
